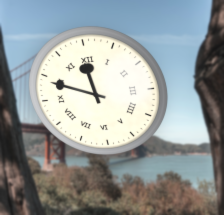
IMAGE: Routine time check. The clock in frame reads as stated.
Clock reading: 11:49
